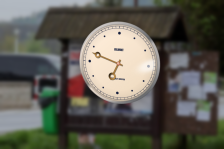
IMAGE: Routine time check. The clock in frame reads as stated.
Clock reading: 6:48
